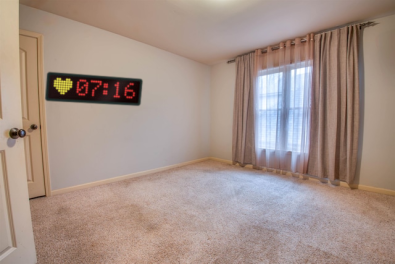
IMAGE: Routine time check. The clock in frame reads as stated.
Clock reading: 7:16
